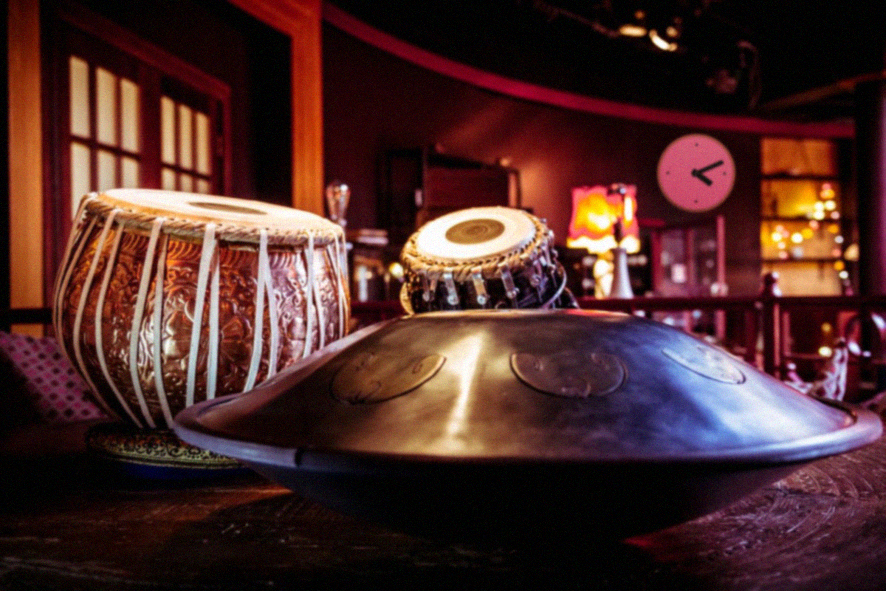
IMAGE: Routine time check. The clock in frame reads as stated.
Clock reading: 4:11
